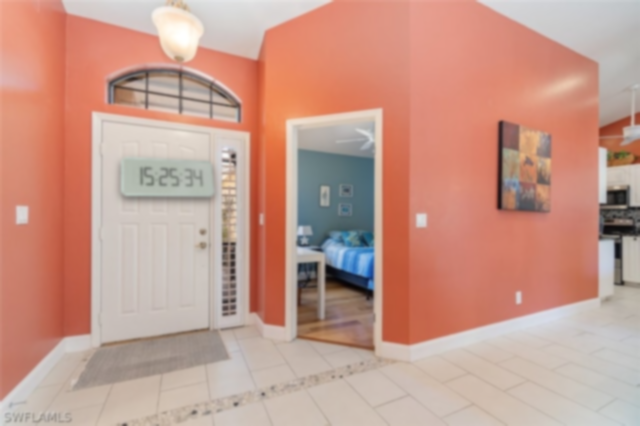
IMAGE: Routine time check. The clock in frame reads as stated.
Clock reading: 15:25:34
